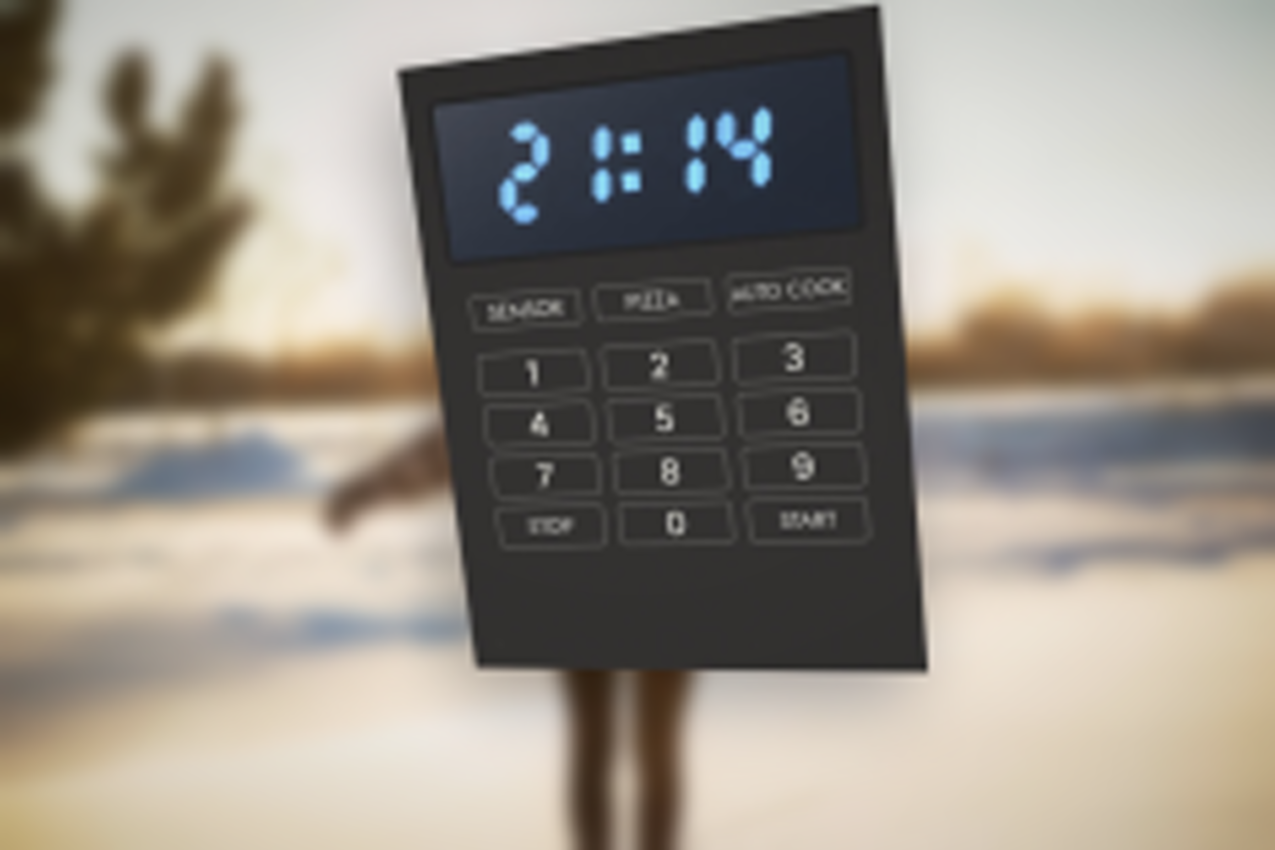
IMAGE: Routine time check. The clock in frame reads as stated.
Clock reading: 21:14
